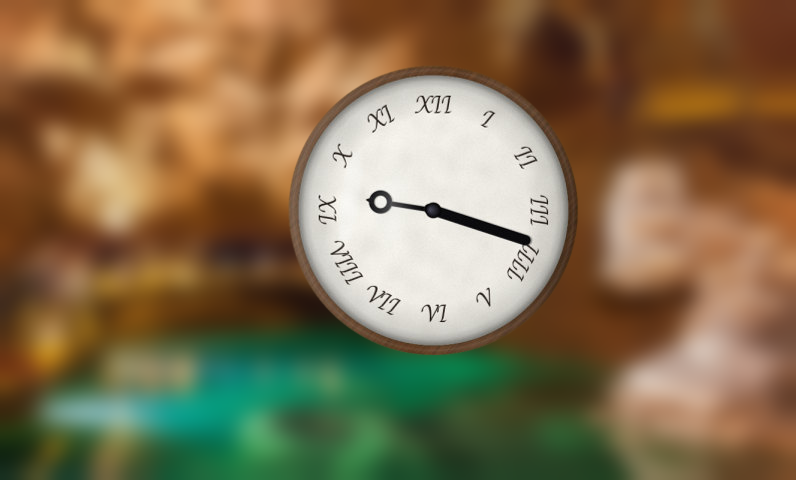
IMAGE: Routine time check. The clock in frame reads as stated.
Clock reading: 9:18
